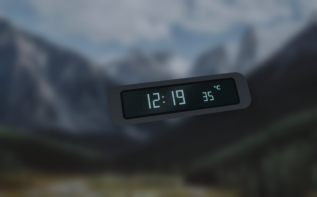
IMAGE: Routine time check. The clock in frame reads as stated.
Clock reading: 12:19
